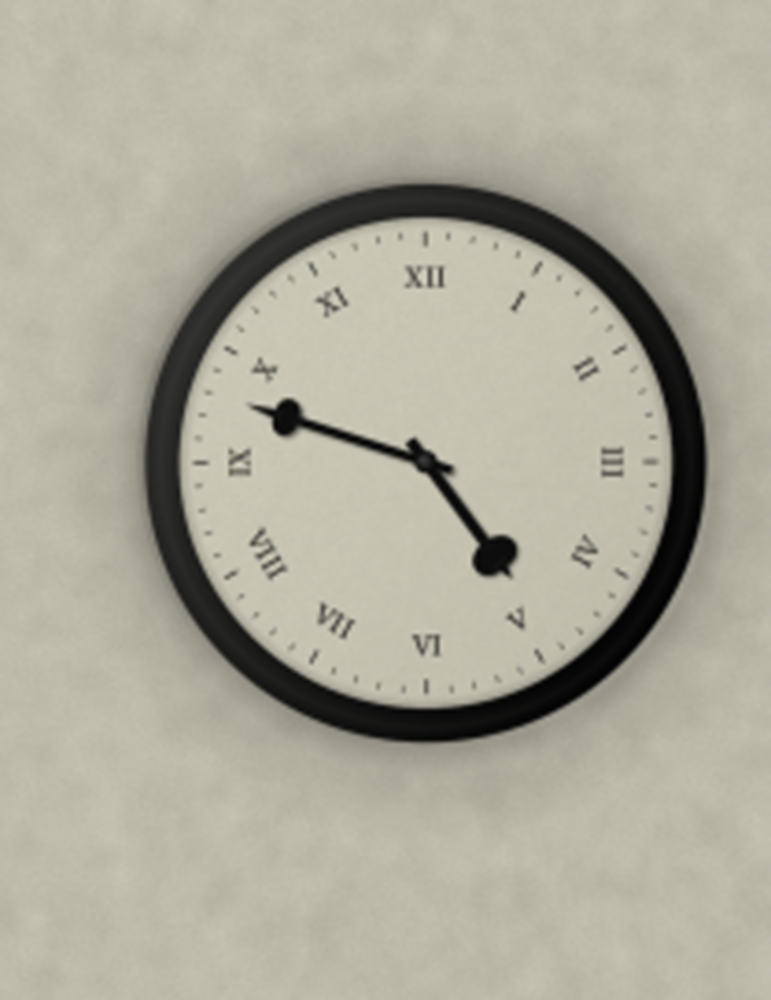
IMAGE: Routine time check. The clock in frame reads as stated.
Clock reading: 4:48
